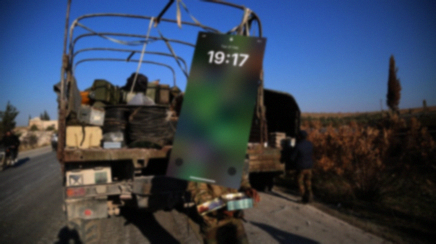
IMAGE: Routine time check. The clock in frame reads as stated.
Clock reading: 19:17
